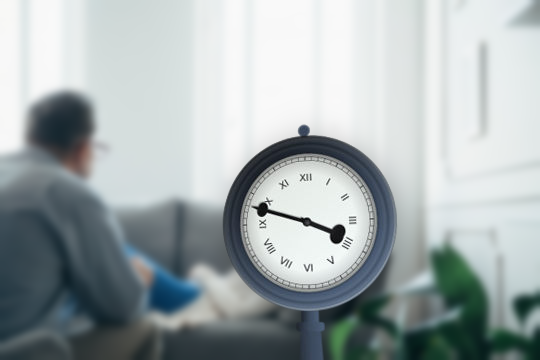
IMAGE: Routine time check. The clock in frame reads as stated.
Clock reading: 3:48
